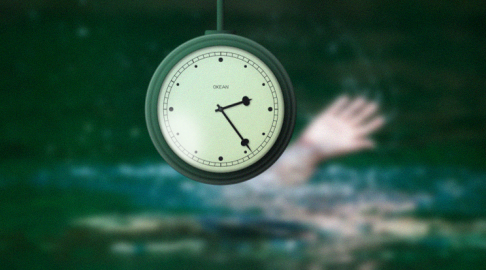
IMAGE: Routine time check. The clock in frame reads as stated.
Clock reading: 2:24
